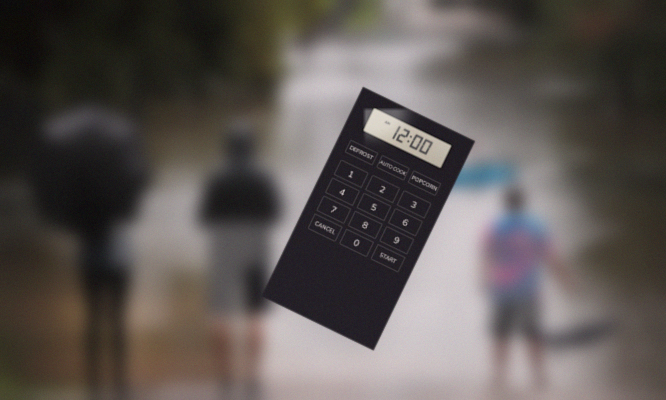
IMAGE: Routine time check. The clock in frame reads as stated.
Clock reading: 12:00
